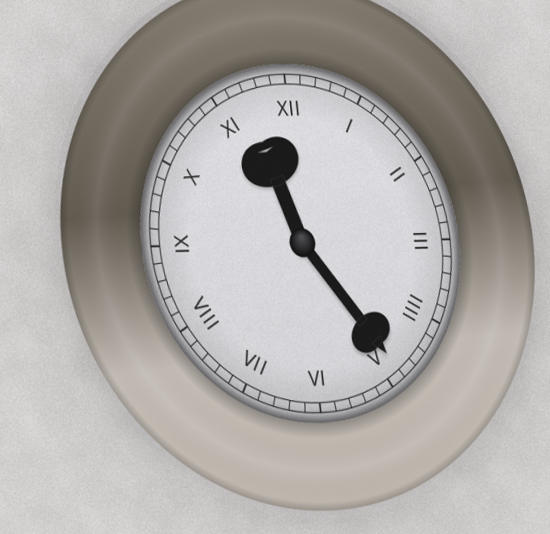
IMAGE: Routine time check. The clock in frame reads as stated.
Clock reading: 11:24
